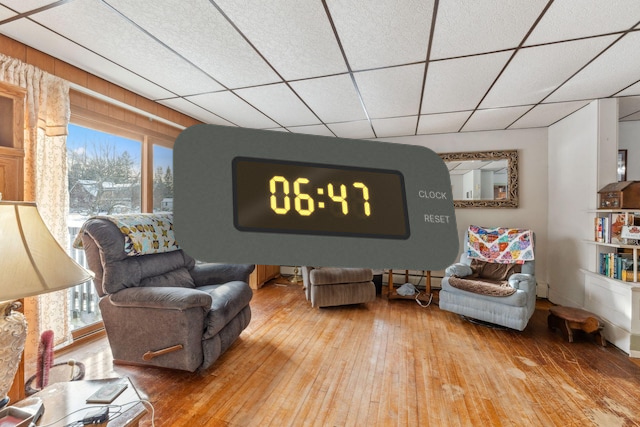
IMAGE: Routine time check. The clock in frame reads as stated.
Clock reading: 6:47
